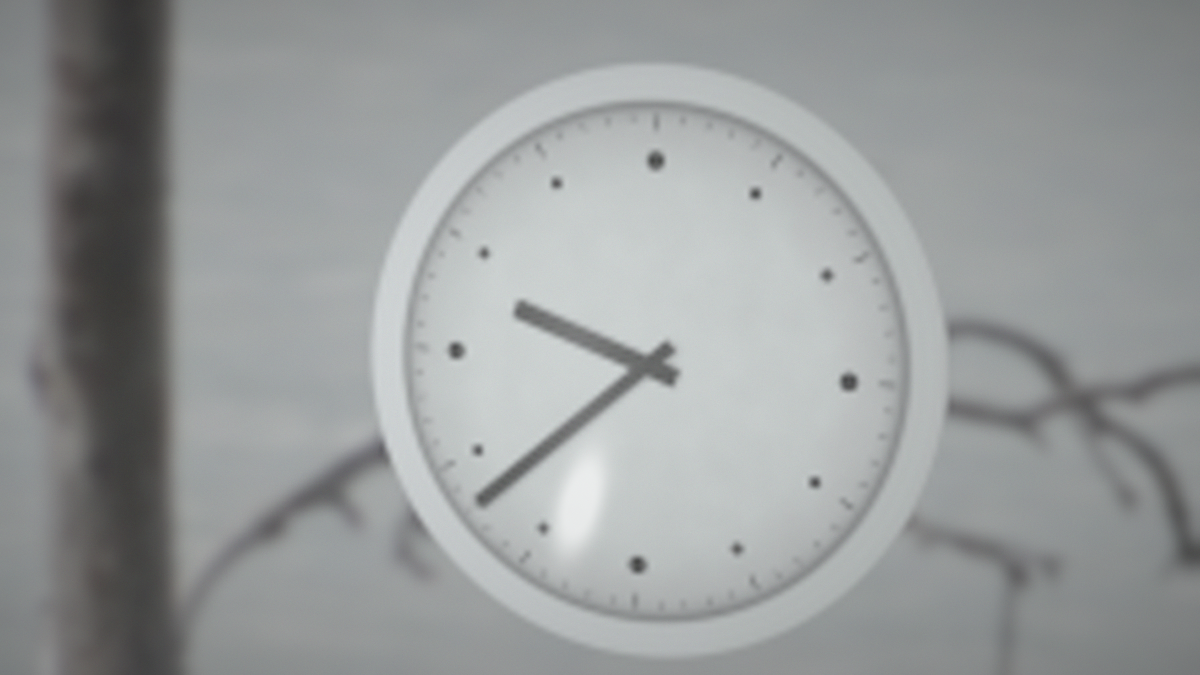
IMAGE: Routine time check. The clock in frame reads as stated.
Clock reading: 9:38
